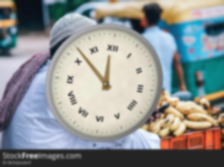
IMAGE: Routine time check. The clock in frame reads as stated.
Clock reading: 11:52
